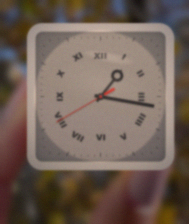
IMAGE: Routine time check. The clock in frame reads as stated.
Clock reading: 1:16:40
